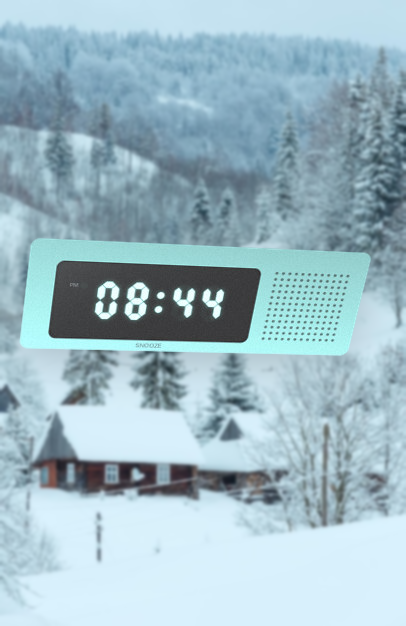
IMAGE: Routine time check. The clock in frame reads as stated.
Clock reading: 8:44
